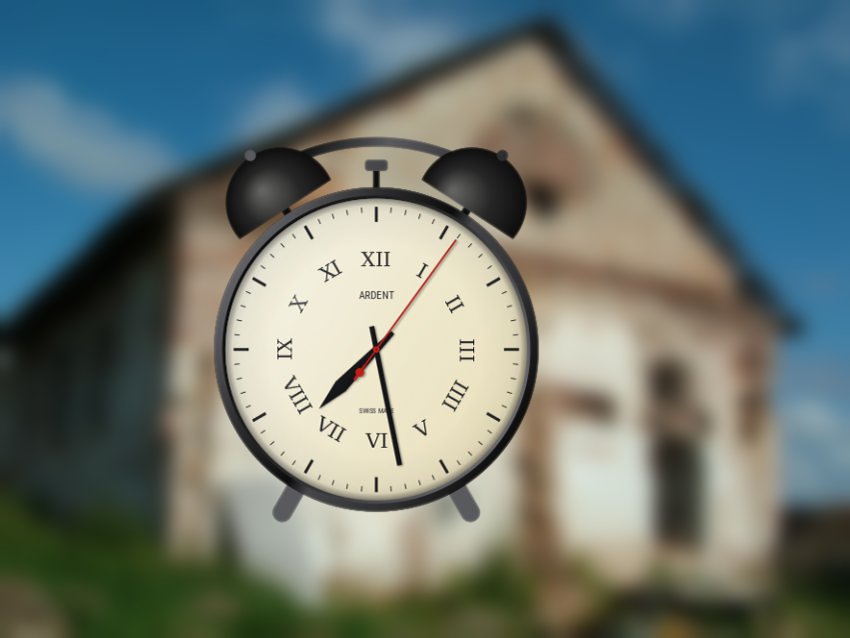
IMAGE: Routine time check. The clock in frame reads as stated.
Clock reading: 7:28:06
